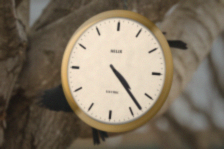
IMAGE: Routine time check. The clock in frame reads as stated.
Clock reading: 4:23
